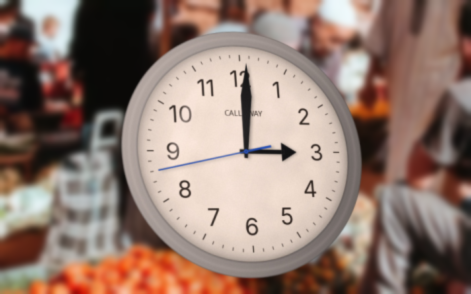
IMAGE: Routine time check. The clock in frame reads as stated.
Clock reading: 3:00:43
